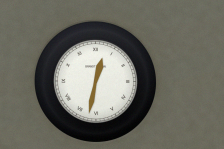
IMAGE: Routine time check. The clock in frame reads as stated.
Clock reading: 12:32
